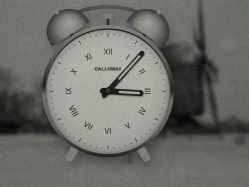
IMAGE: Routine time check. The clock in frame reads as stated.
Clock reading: 3:07
